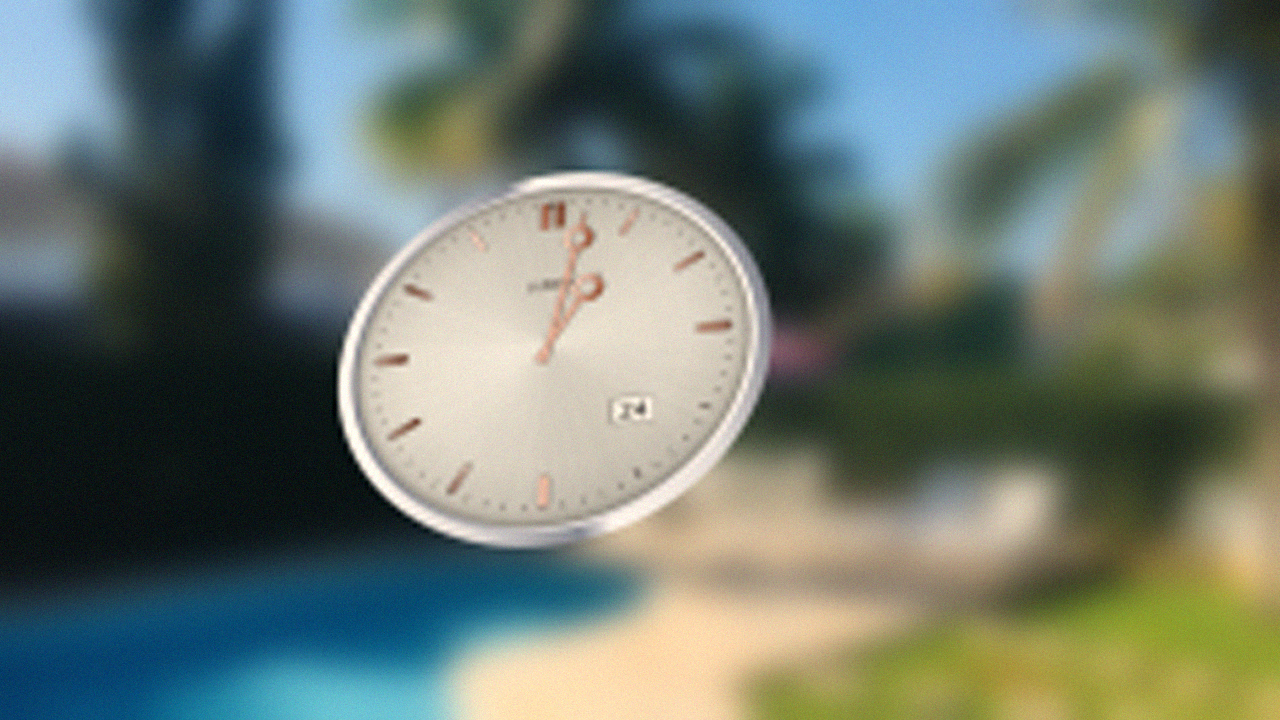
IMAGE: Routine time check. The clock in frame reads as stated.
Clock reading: 1:02
